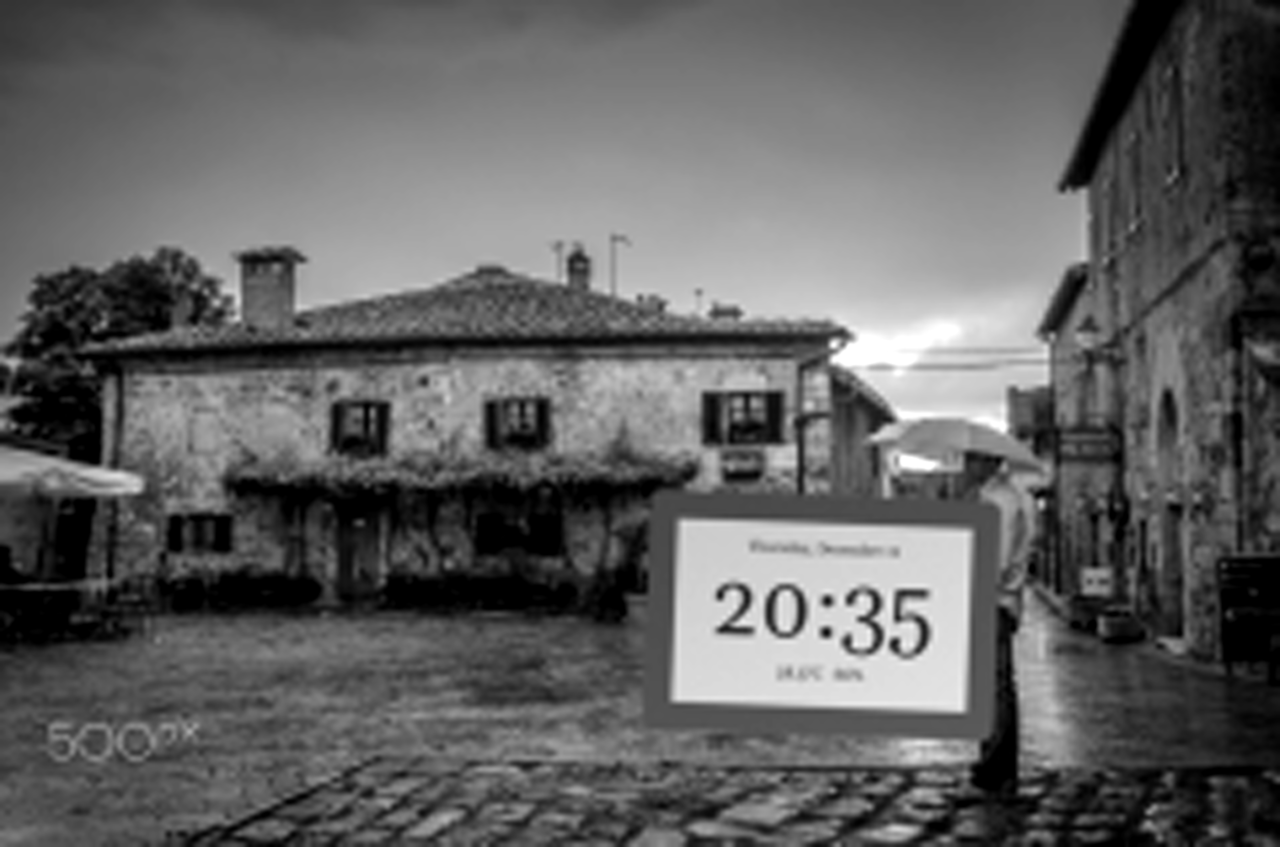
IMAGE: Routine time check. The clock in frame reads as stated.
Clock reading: 20:35
